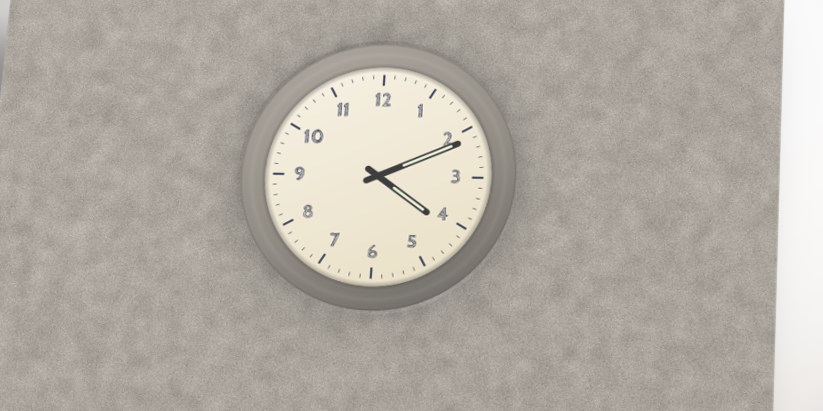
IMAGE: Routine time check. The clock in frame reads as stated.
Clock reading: 4:11
